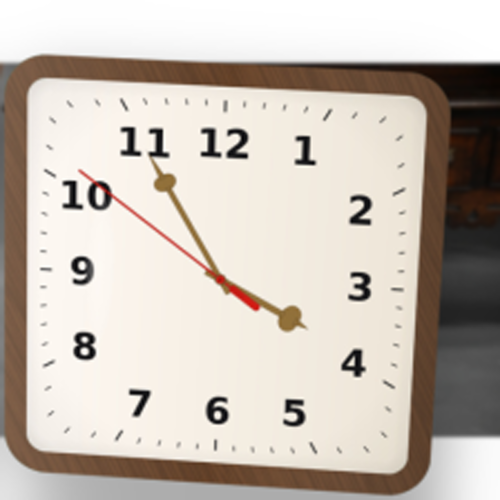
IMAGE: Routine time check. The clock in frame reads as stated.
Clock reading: 3:54:51
